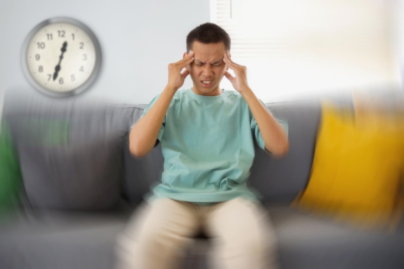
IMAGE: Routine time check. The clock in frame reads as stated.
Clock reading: 12:33
